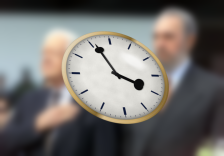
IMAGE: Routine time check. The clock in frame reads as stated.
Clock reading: 3:56
